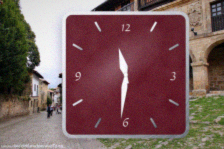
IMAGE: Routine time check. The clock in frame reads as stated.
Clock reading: 11:31
